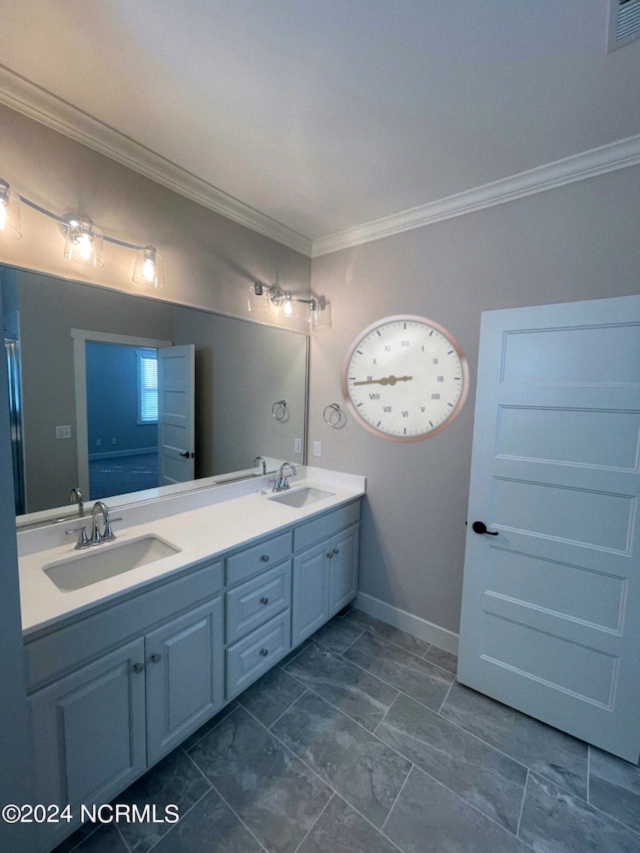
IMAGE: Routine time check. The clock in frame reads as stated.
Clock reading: 8:44
